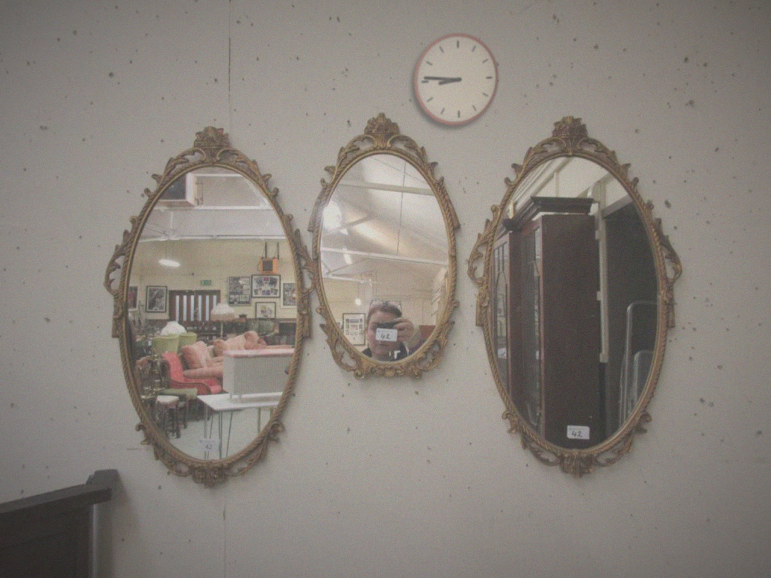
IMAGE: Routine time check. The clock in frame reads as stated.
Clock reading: 8:46
